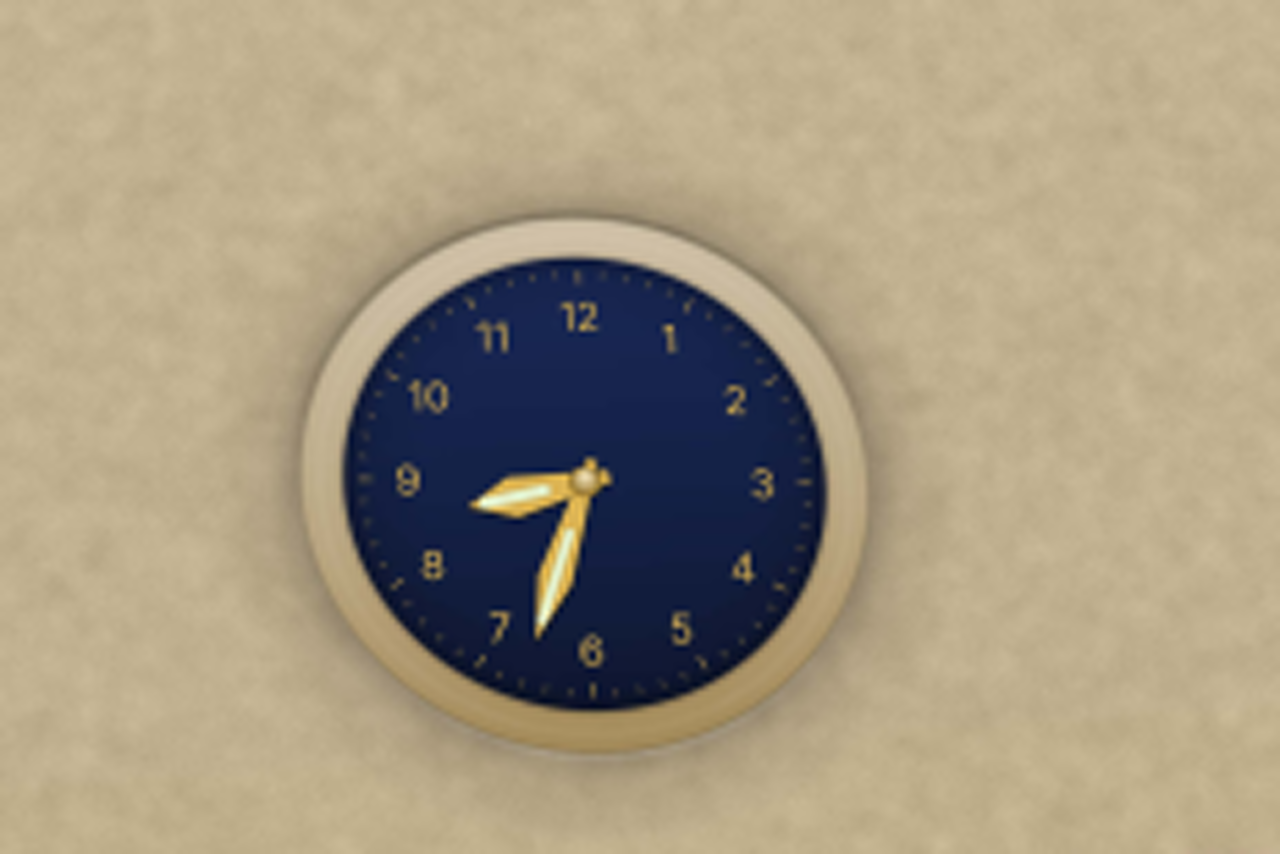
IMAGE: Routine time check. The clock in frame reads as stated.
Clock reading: 8:33
